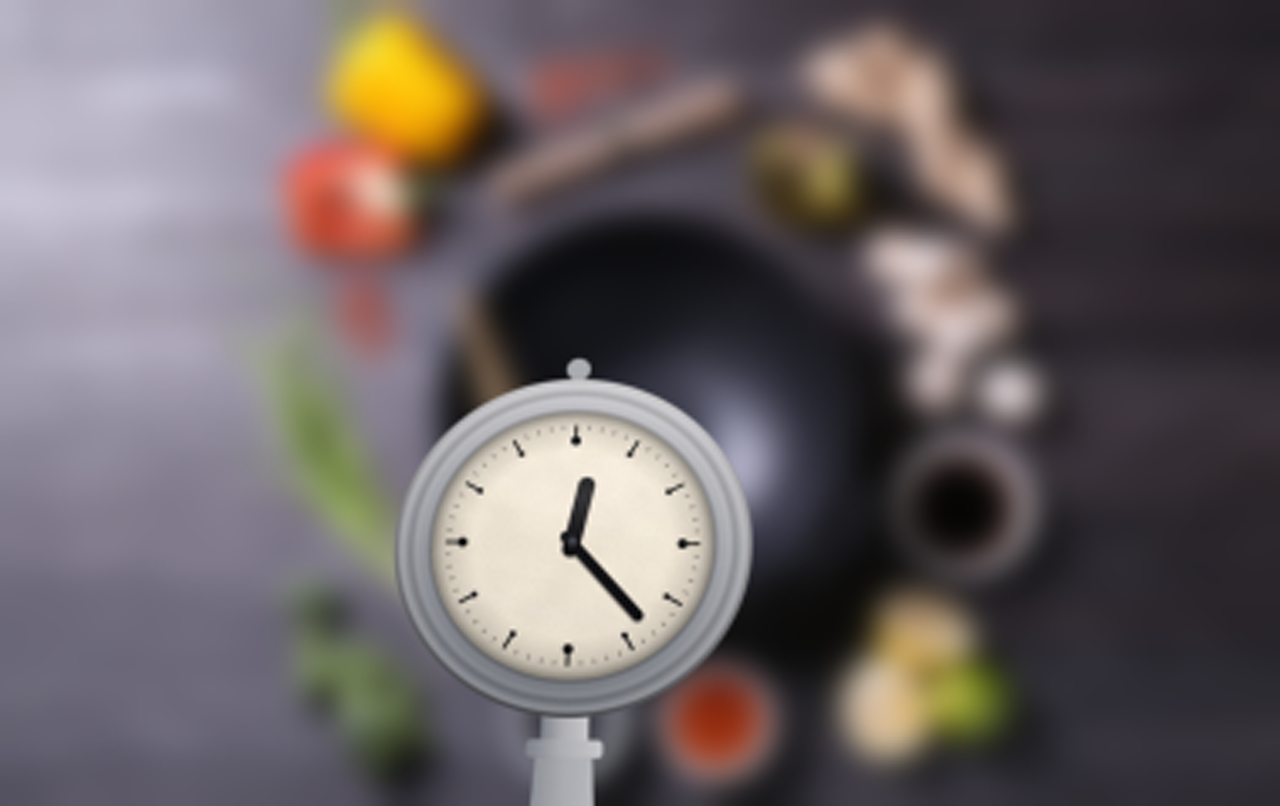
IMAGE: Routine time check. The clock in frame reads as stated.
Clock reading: 12:23
